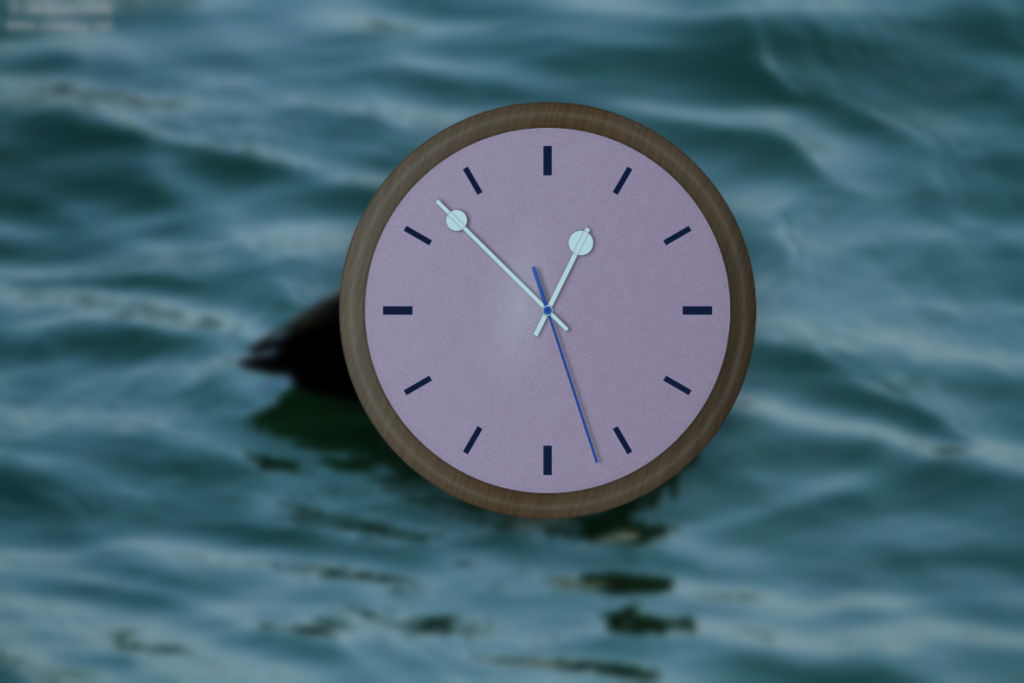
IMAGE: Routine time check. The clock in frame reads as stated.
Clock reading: 12:52:27
